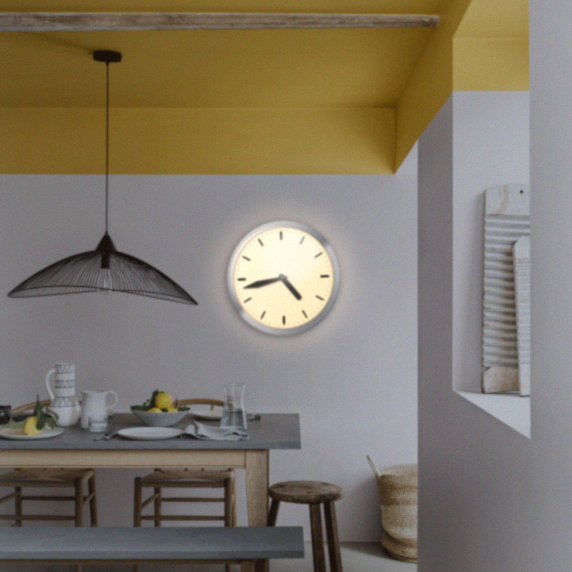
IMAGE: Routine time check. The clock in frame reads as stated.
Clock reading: 4:43
